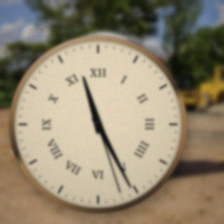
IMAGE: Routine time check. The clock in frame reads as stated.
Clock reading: 11:25:27
